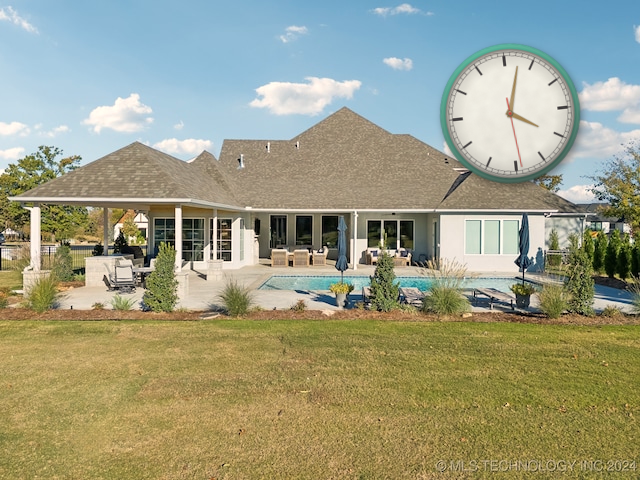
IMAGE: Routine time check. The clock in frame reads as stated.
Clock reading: 4:02:29
